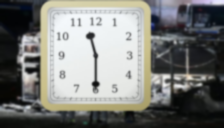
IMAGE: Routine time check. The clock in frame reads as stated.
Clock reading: 11:30
